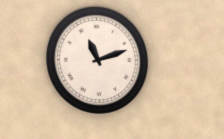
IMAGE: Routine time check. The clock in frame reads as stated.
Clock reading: 11:12
